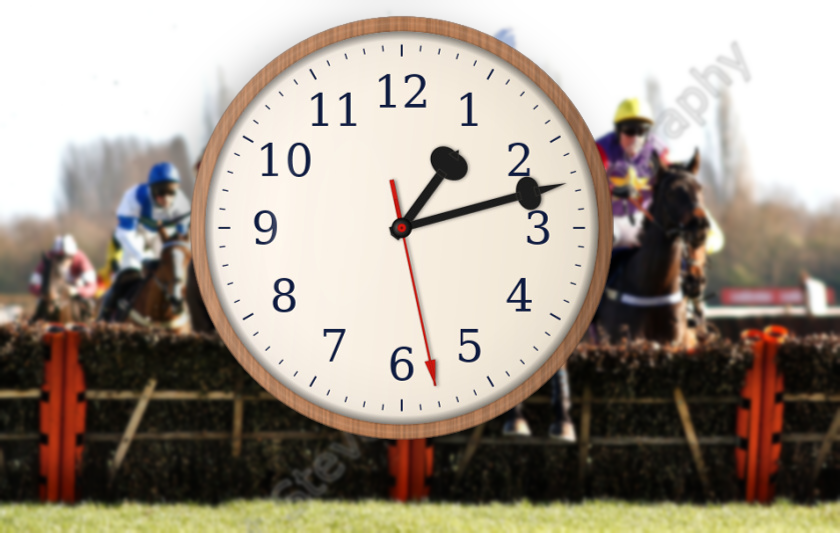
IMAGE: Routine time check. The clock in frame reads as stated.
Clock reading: 1:12:28
